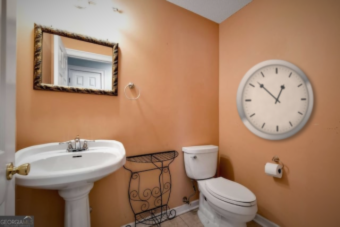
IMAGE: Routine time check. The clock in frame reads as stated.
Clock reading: 12:52
